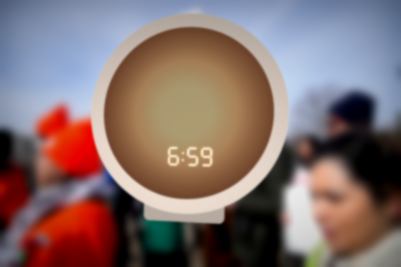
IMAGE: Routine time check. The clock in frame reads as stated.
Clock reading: 6:59
